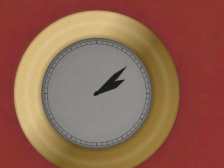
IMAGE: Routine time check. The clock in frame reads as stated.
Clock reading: 2:08
